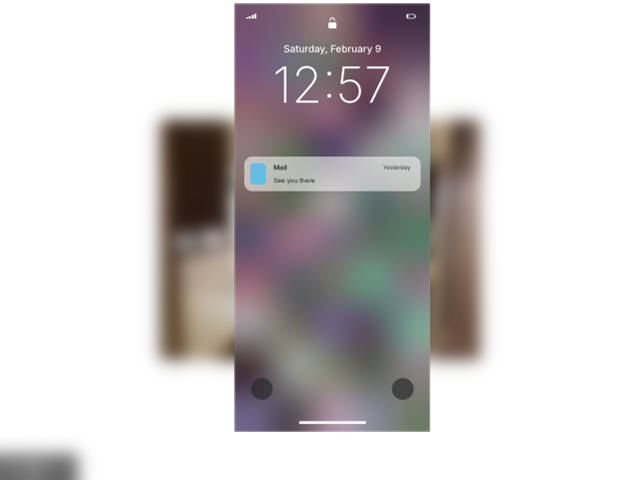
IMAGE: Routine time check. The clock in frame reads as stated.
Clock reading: 12:57
